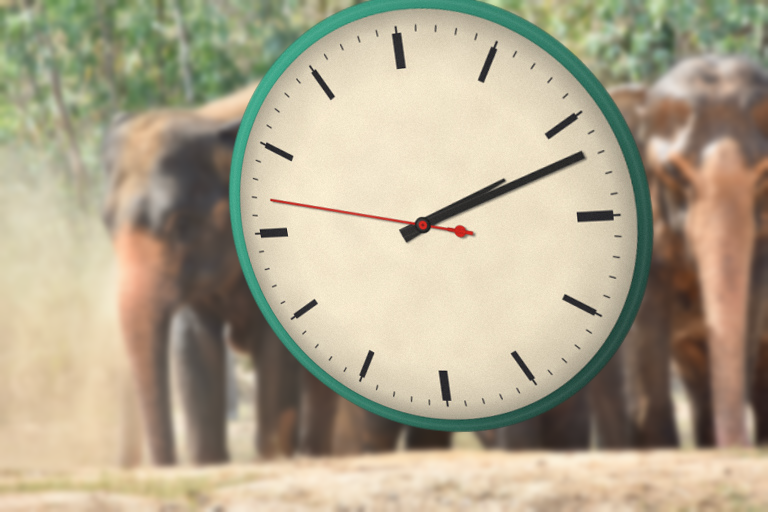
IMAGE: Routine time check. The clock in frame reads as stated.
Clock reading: 2:11:47
